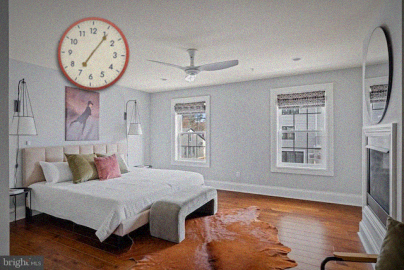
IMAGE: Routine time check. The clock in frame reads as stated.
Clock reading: 7:06
